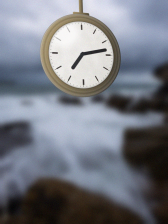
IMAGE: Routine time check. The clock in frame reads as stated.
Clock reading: 7:13
